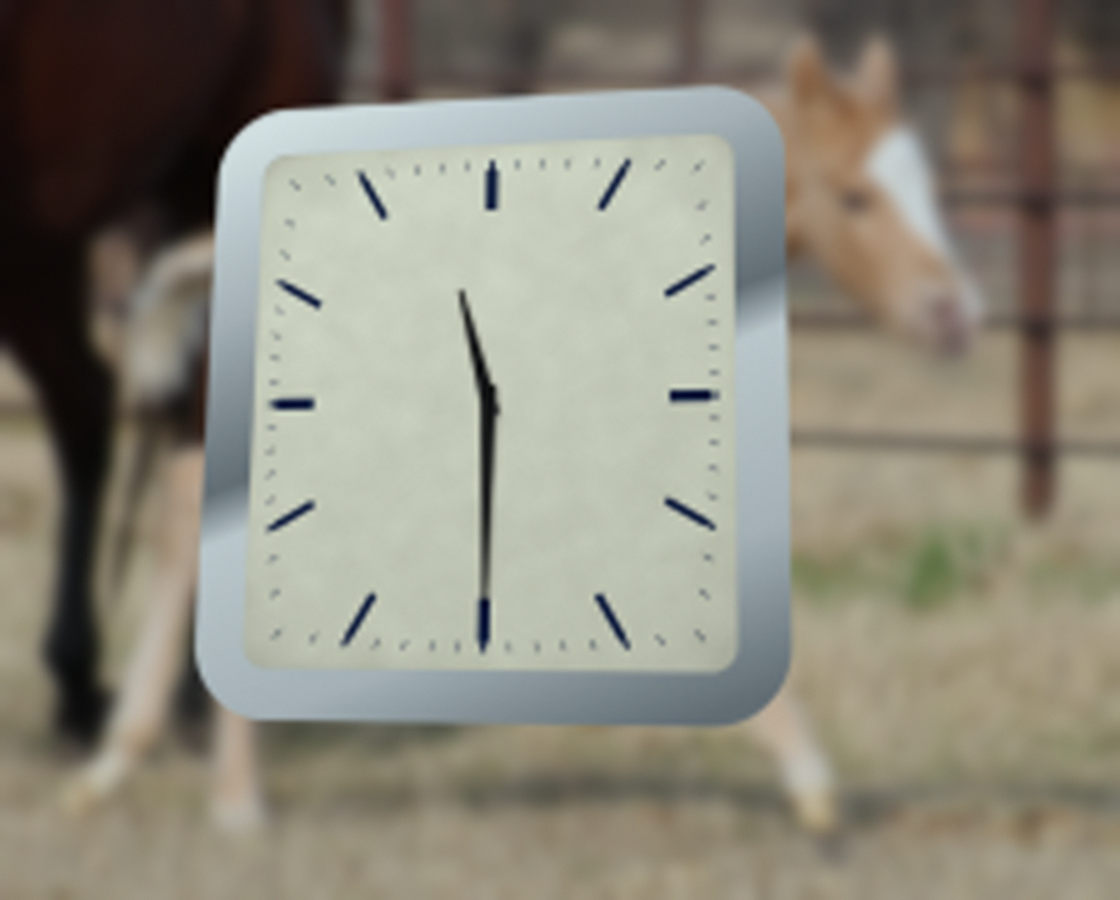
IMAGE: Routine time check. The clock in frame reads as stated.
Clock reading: 11:30
